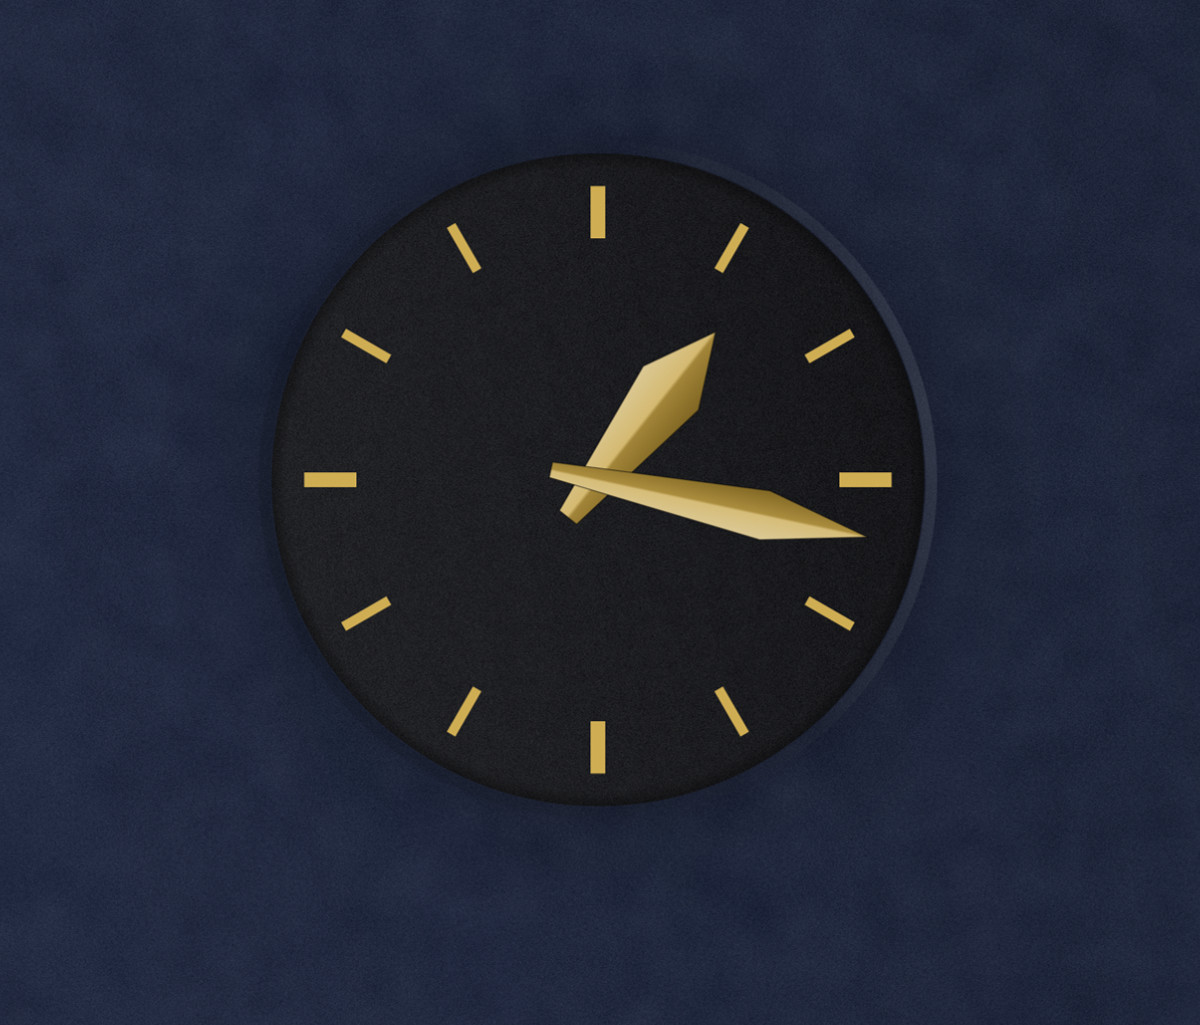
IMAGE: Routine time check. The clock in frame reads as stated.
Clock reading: 1:17
